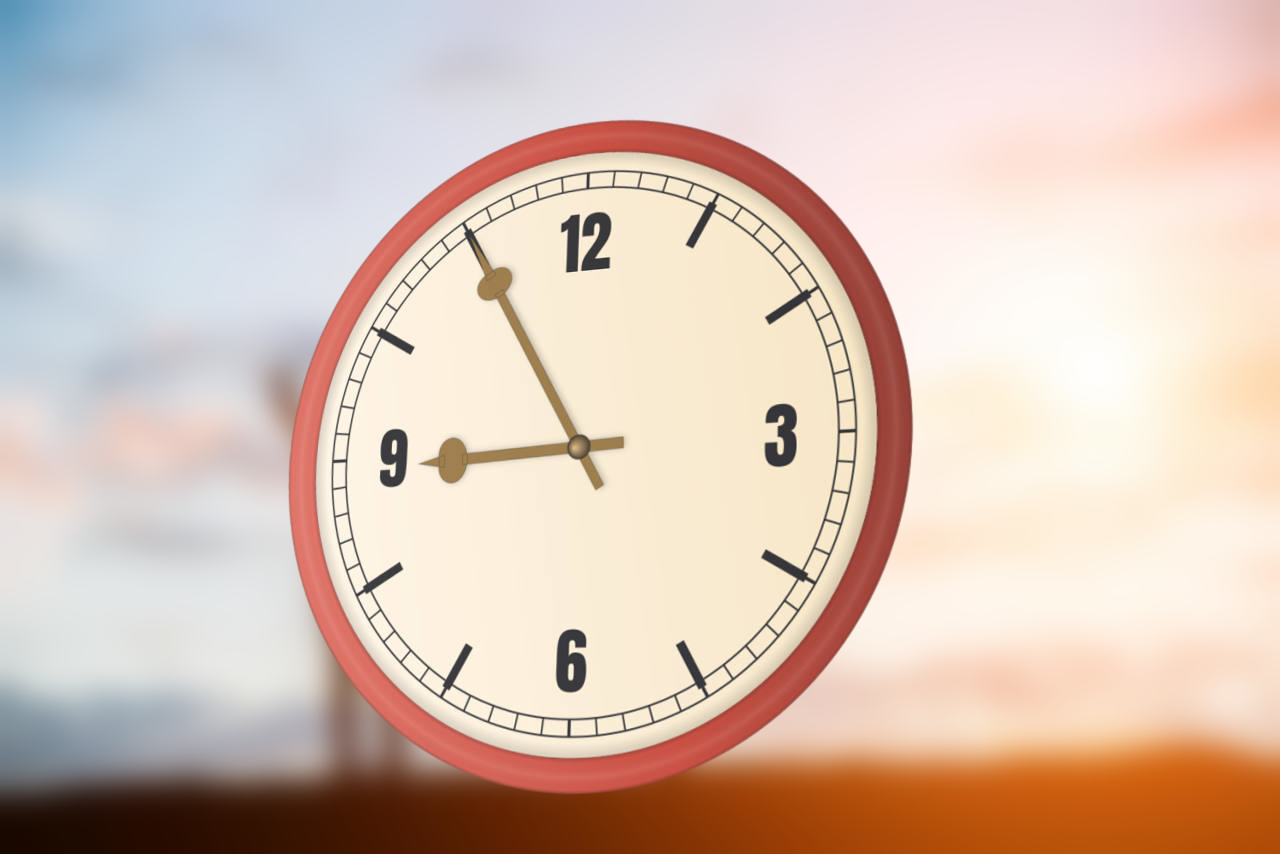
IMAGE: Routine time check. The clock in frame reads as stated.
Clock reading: 8:55
